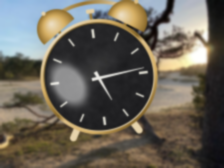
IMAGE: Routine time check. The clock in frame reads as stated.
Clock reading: 5:14
